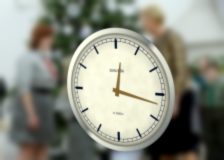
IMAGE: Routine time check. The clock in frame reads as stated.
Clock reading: 12:17
